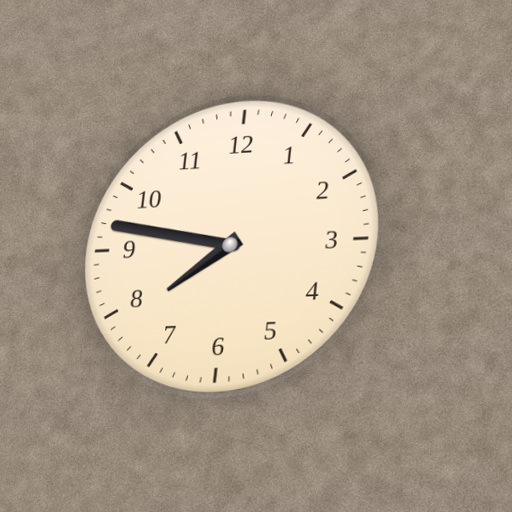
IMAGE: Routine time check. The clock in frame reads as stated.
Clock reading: 7:47
